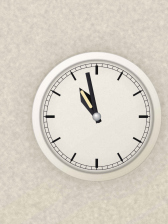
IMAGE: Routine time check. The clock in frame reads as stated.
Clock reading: 10:58
